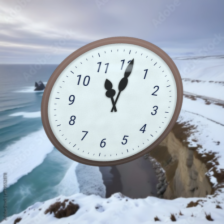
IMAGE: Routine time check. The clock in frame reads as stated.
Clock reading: 11:01
